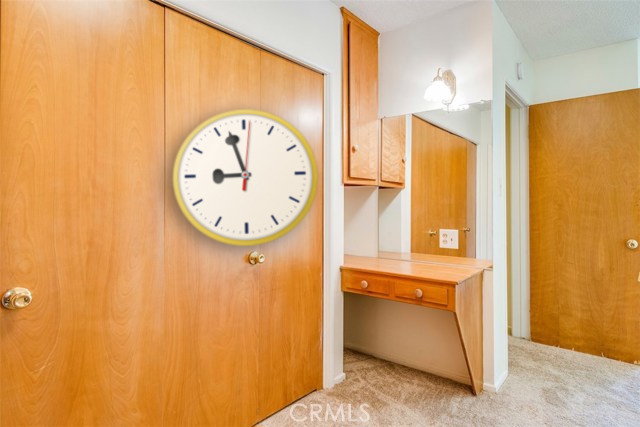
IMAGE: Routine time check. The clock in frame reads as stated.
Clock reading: 8:57:01
